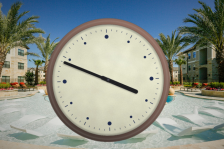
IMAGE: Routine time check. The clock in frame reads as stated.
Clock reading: 3:49
